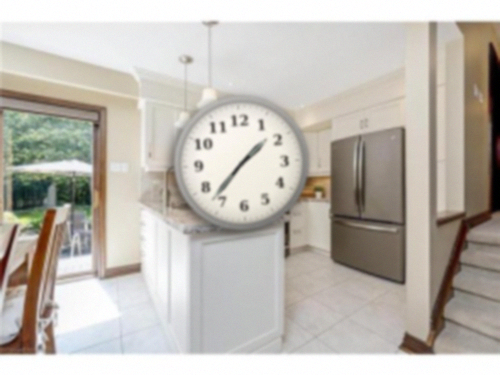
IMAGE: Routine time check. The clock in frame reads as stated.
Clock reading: 1:37
